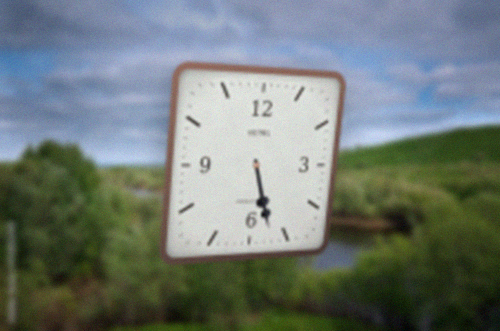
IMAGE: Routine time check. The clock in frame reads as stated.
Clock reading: 5:27
